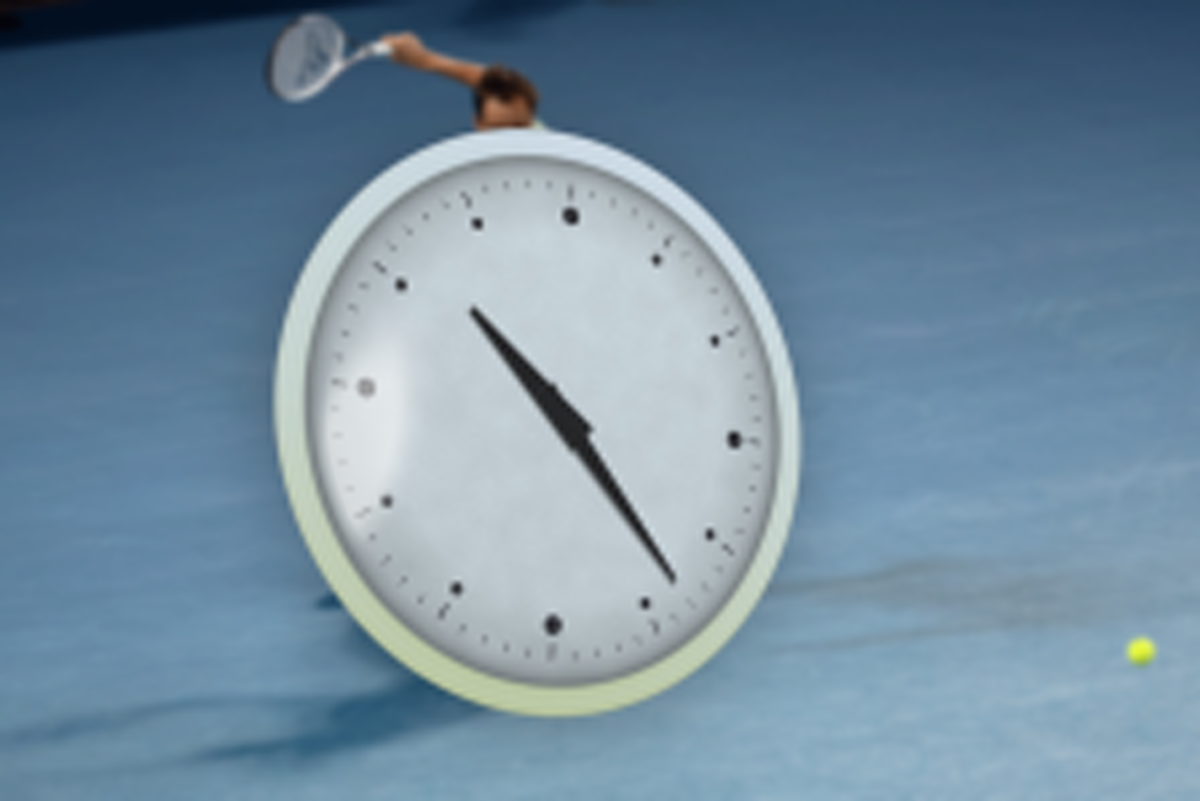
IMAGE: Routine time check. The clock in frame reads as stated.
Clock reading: 10:23
